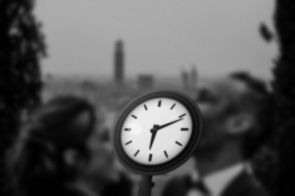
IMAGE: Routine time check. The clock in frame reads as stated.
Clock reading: 6:11
